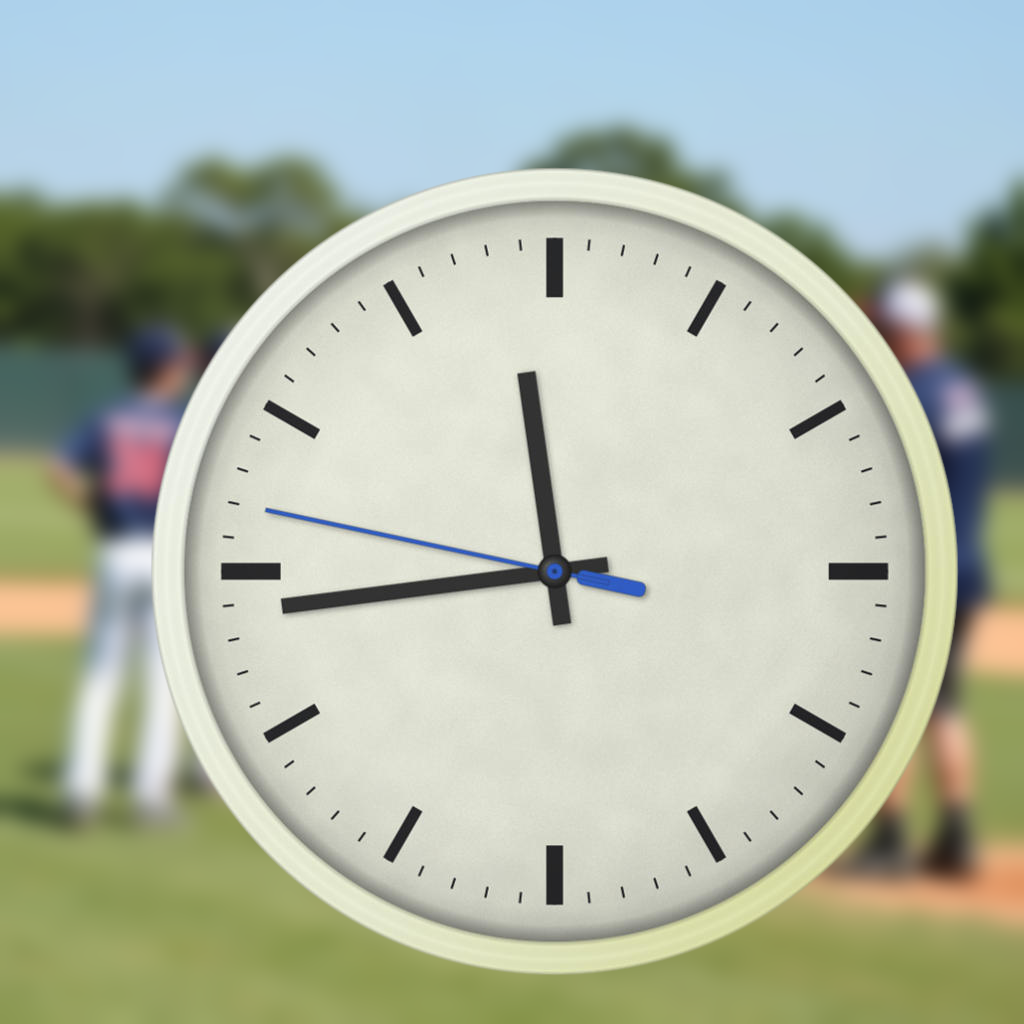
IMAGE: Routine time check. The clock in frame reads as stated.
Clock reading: 11:43:47
